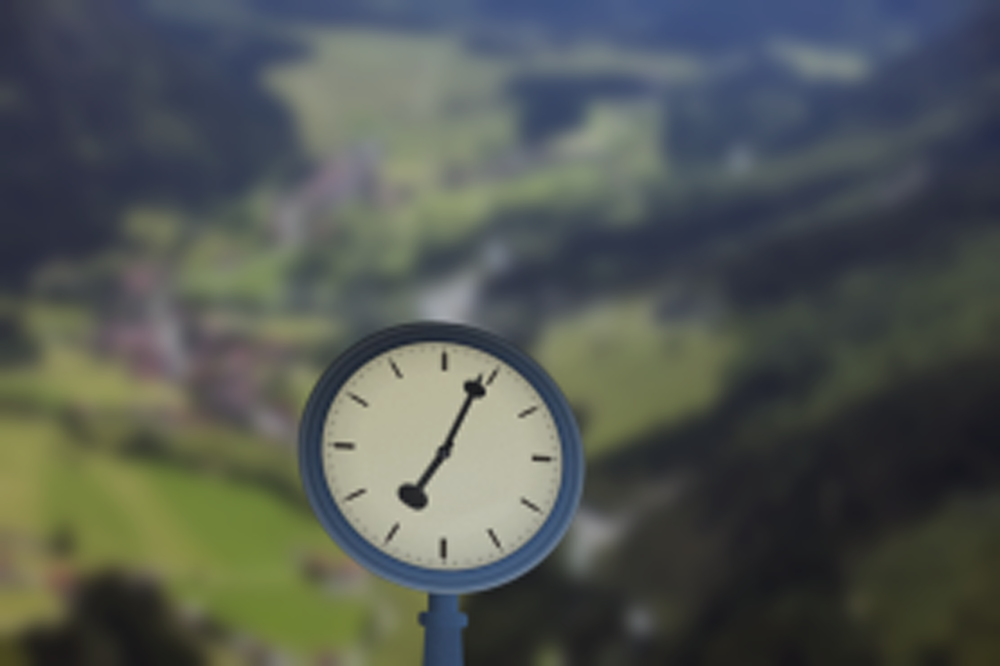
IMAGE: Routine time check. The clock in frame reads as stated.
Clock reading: 7:04
